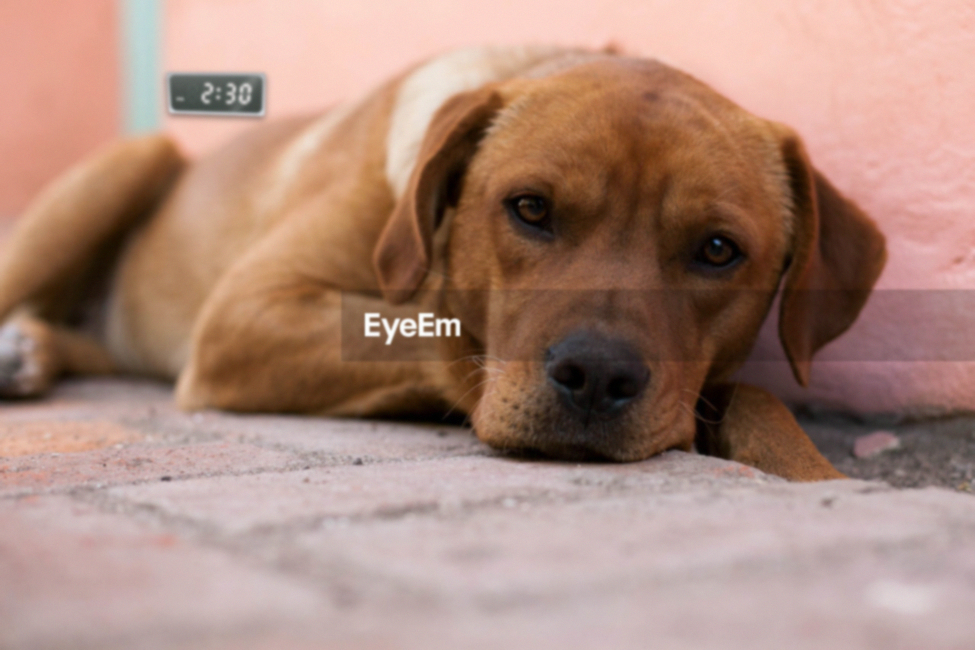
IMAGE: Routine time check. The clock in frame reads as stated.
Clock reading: 2:30
